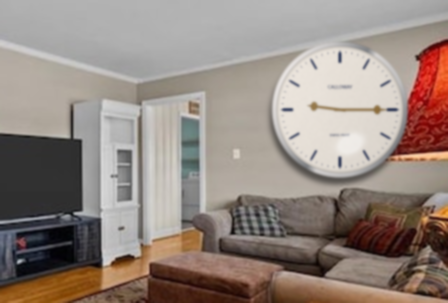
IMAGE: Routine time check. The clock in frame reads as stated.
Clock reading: 9:15
